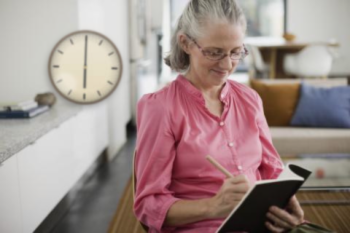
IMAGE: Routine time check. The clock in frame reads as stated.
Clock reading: 6:00
